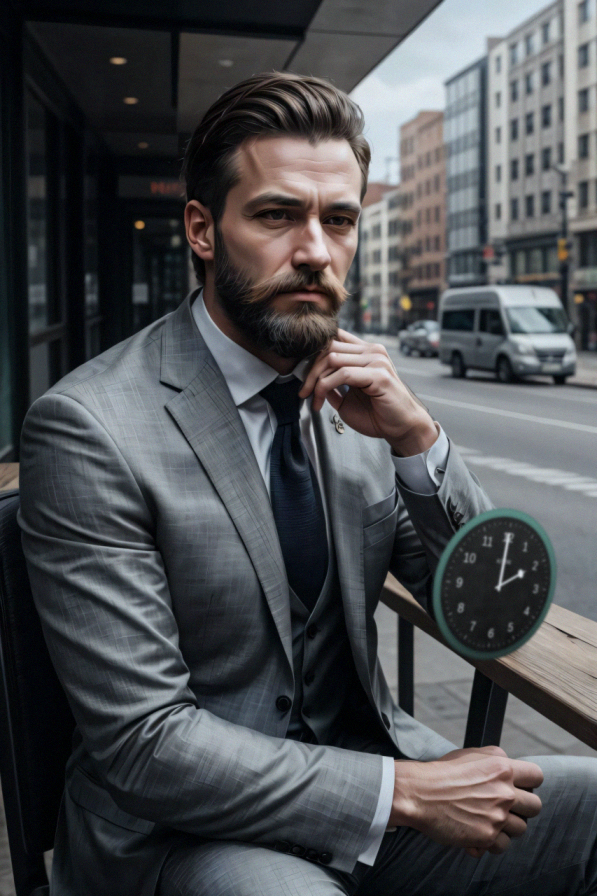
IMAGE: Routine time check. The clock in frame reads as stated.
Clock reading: 2:00
